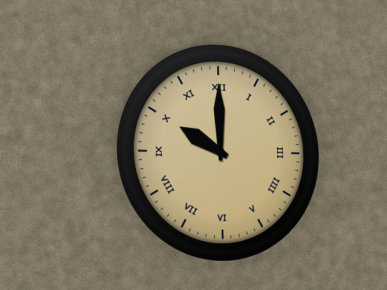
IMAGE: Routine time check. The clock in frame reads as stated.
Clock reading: 10:00
